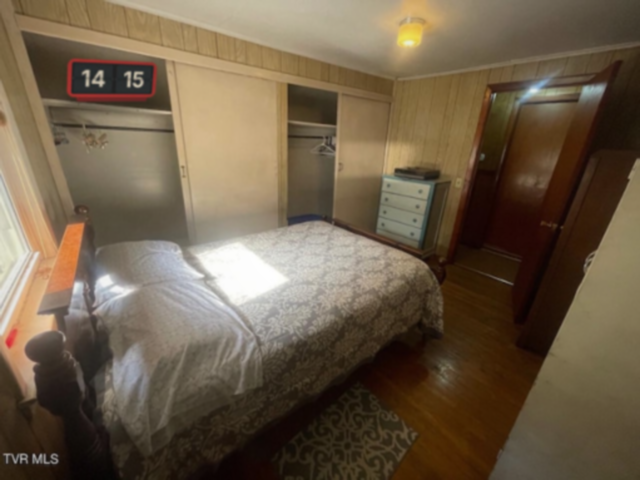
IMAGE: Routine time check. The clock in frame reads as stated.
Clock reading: 14:15
